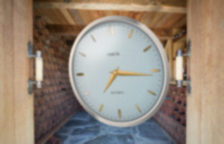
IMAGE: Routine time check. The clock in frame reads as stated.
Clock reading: 7:16
